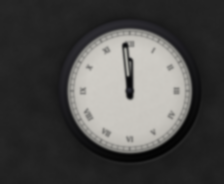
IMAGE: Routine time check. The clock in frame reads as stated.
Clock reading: 11:59
